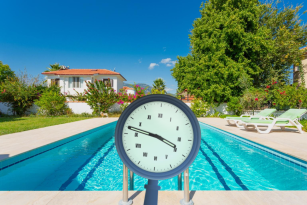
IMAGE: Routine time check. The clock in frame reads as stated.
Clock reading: 3:47
